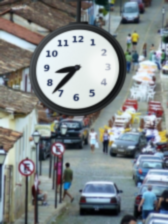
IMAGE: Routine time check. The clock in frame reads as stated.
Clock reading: 8:37
